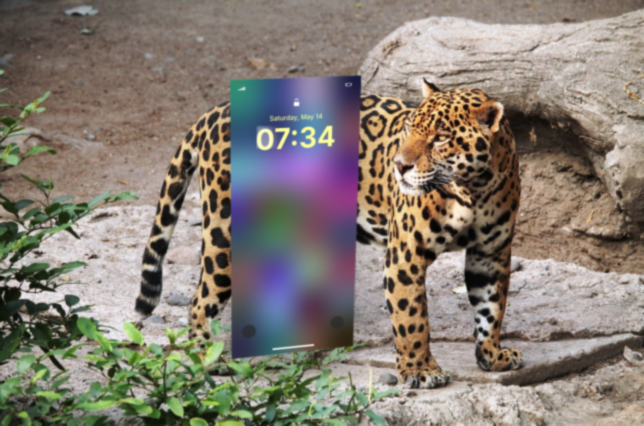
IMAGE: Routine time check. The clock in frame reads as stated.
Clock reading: 7:34
